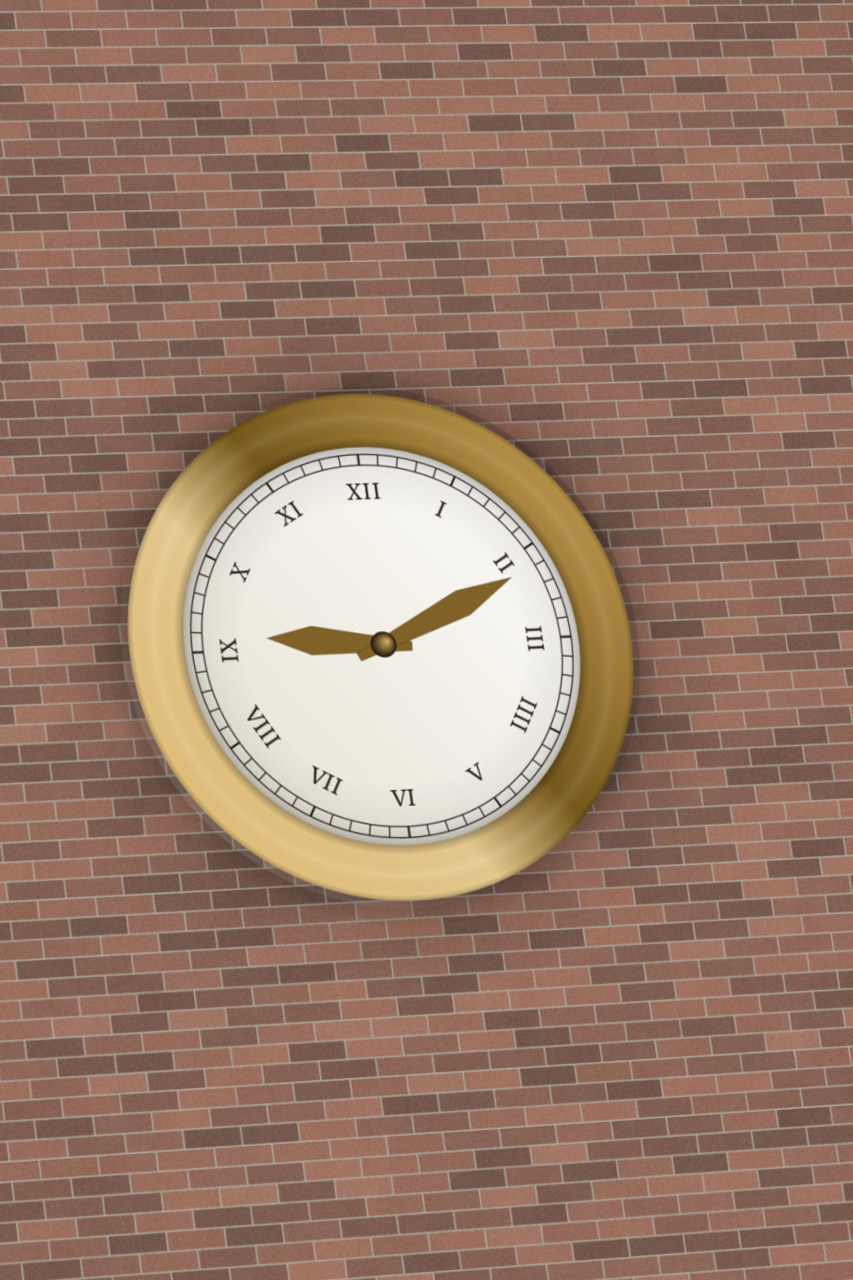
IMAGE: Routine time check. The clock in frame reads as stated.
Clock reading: 9:11
